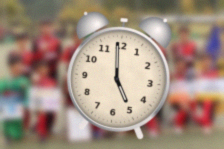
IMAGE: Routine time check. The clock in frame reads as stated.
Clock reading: 4:59
